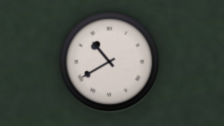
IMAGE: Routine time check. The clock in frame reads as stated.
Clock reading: 10:40
